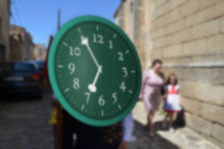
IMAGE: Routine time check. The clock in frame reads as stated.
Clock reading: 6:55
